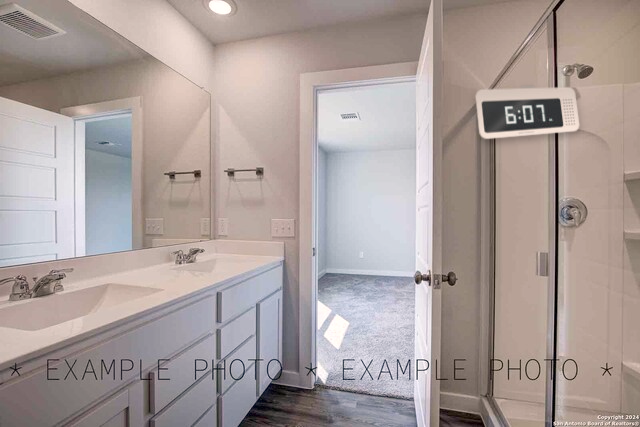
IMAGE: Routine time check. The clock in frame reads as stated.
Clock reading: 6:07
